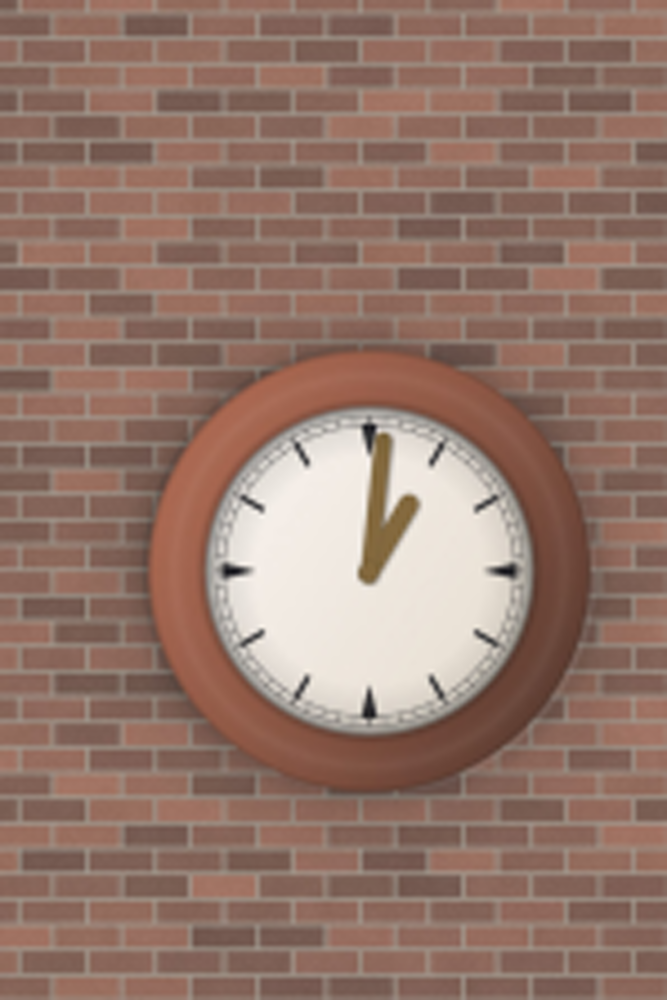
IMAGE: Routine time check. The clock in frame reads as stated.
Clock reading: 1:01
